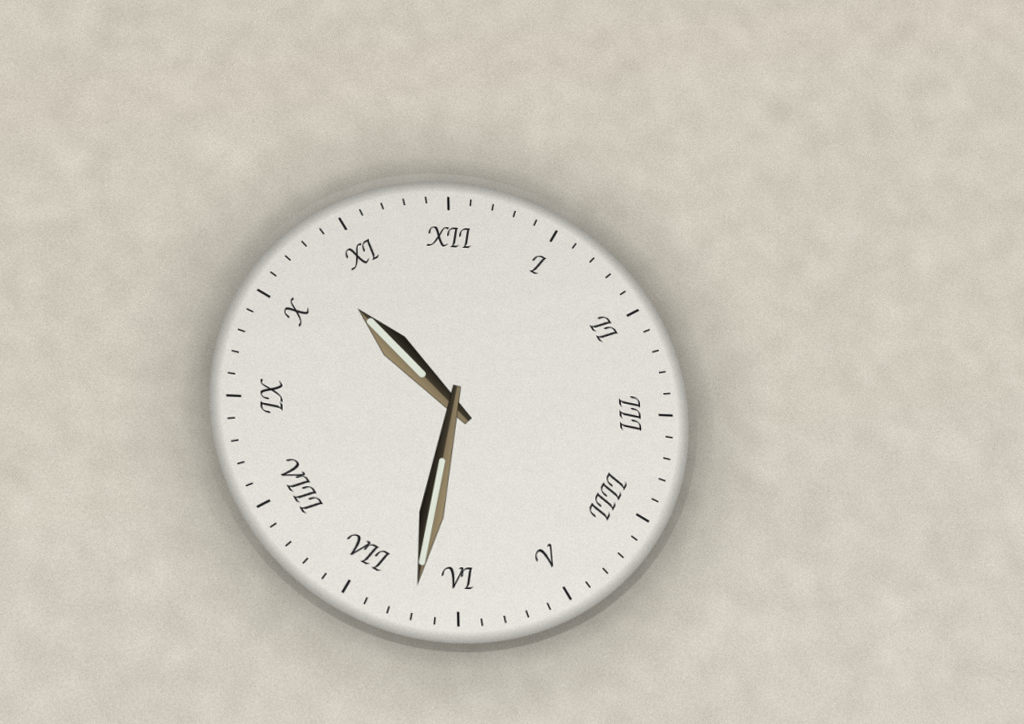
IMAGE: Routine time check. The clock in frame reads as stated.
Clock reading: 10:32
